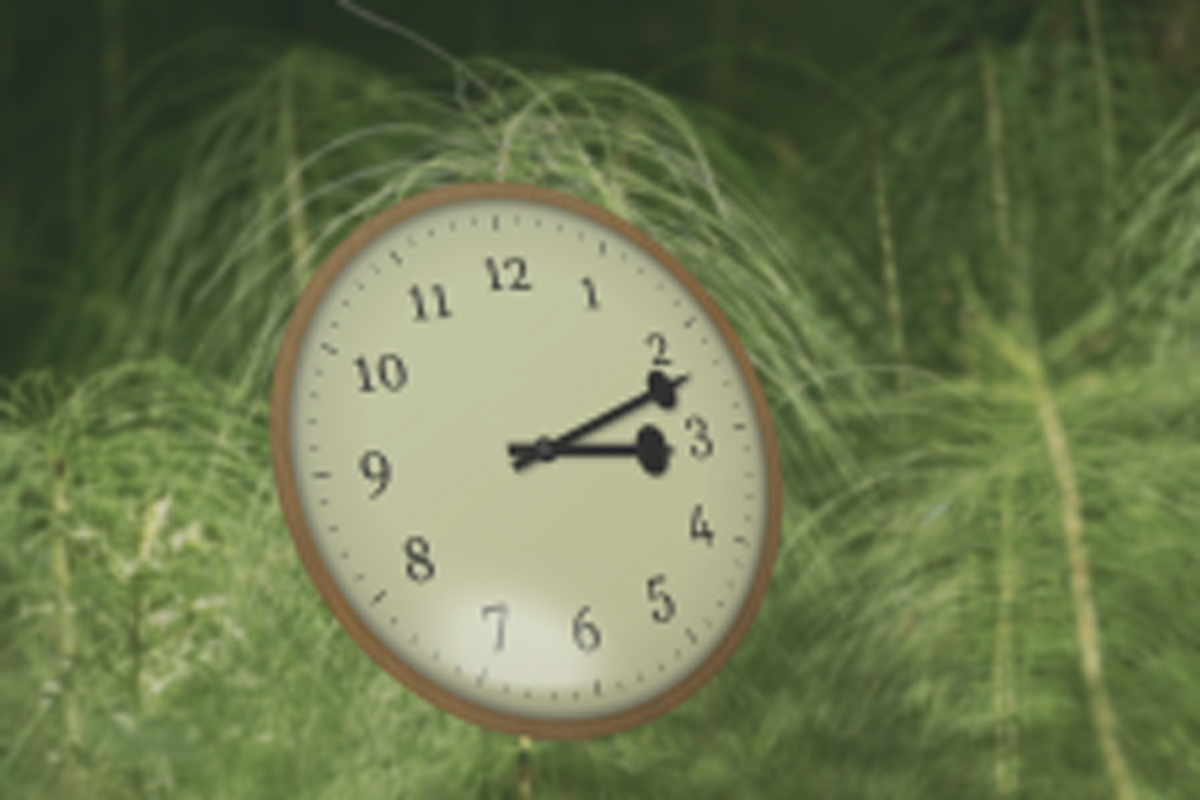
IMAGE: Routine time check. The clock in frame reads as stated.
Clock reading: 3:12
